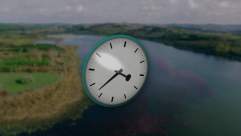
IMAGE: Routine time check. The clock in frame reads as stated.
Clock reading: 3:37
